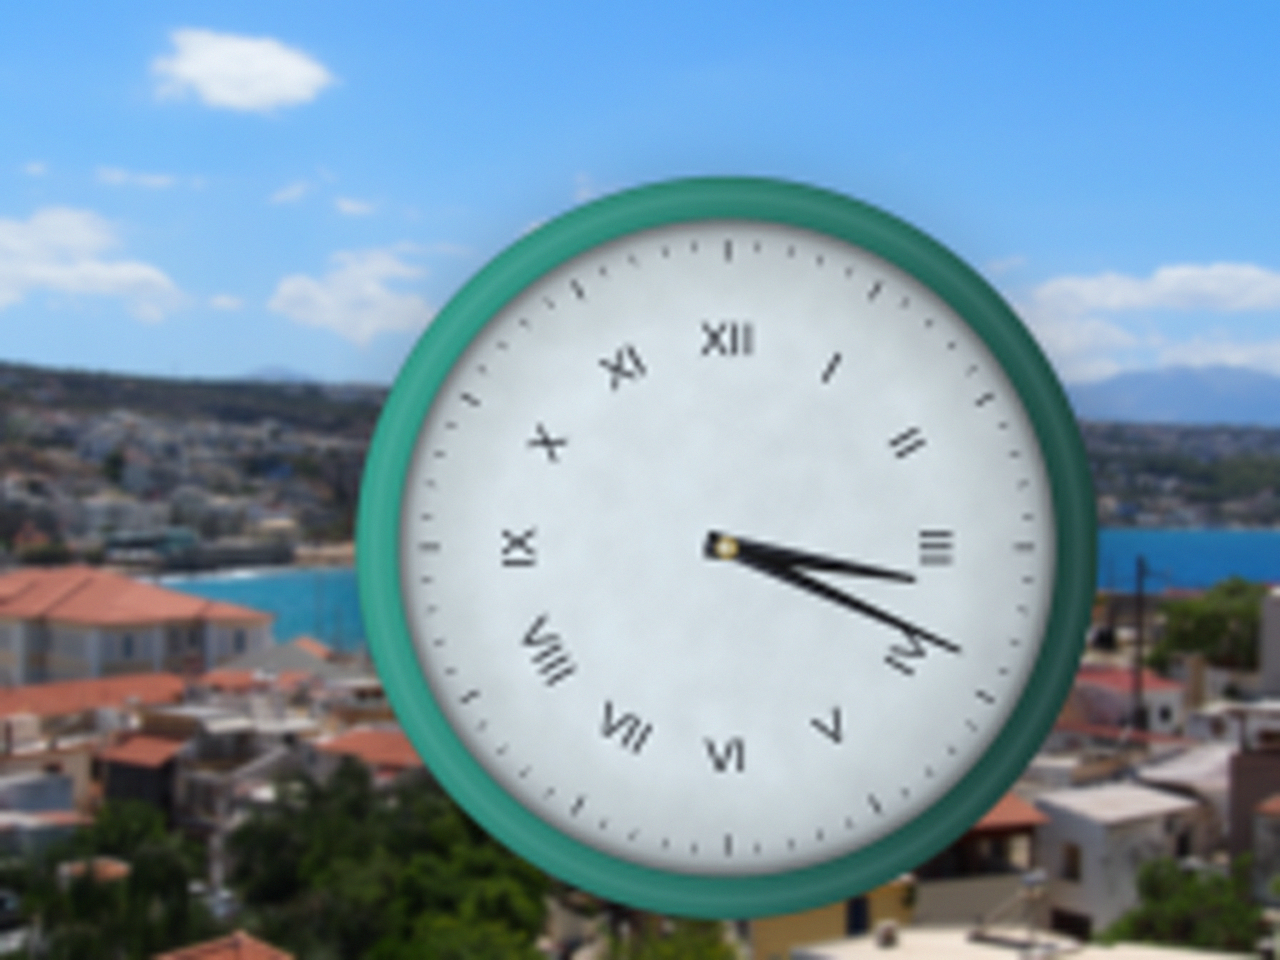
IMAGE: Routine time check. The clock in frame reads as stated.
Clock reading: 3:19
